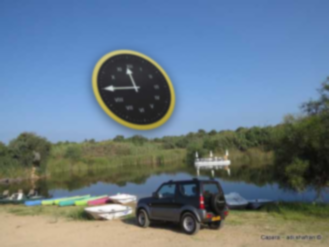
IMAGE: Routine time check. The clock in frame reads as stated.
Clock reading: 11:45
